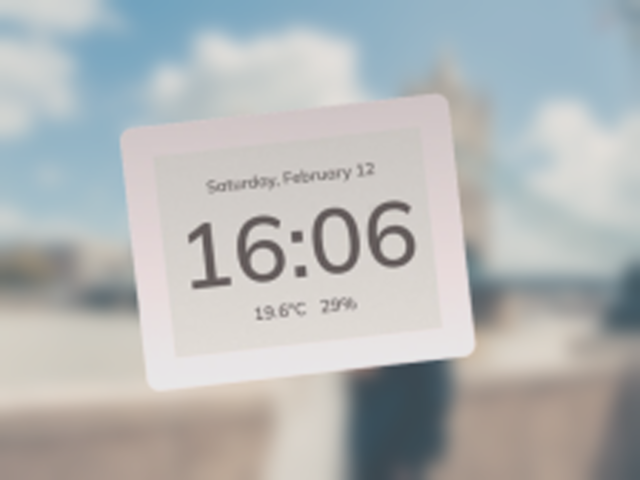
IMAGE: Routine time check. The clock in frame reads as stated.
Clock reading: 16:06
